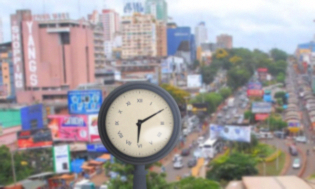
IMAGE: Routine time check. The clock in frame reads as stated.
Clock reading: 6:10
